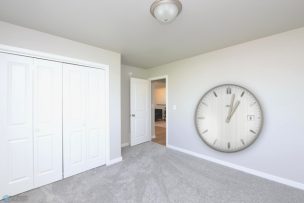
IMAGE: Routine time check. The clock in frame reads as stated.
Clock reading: 1:02
